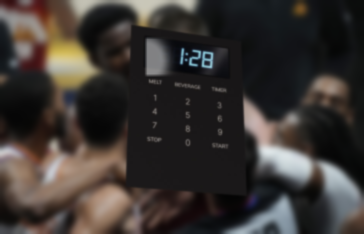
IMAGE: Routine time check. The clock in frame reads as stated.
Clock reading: 1:28
